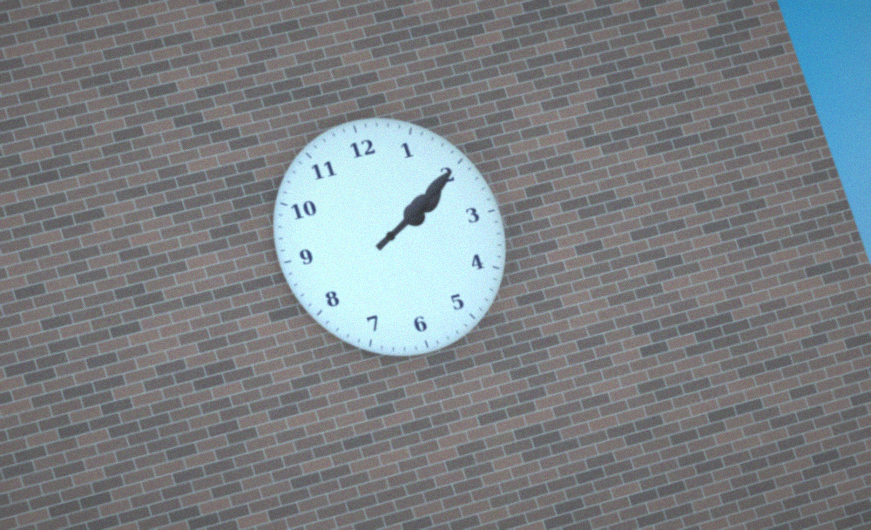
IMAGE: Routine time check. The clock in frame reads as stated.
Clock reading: 2:10
